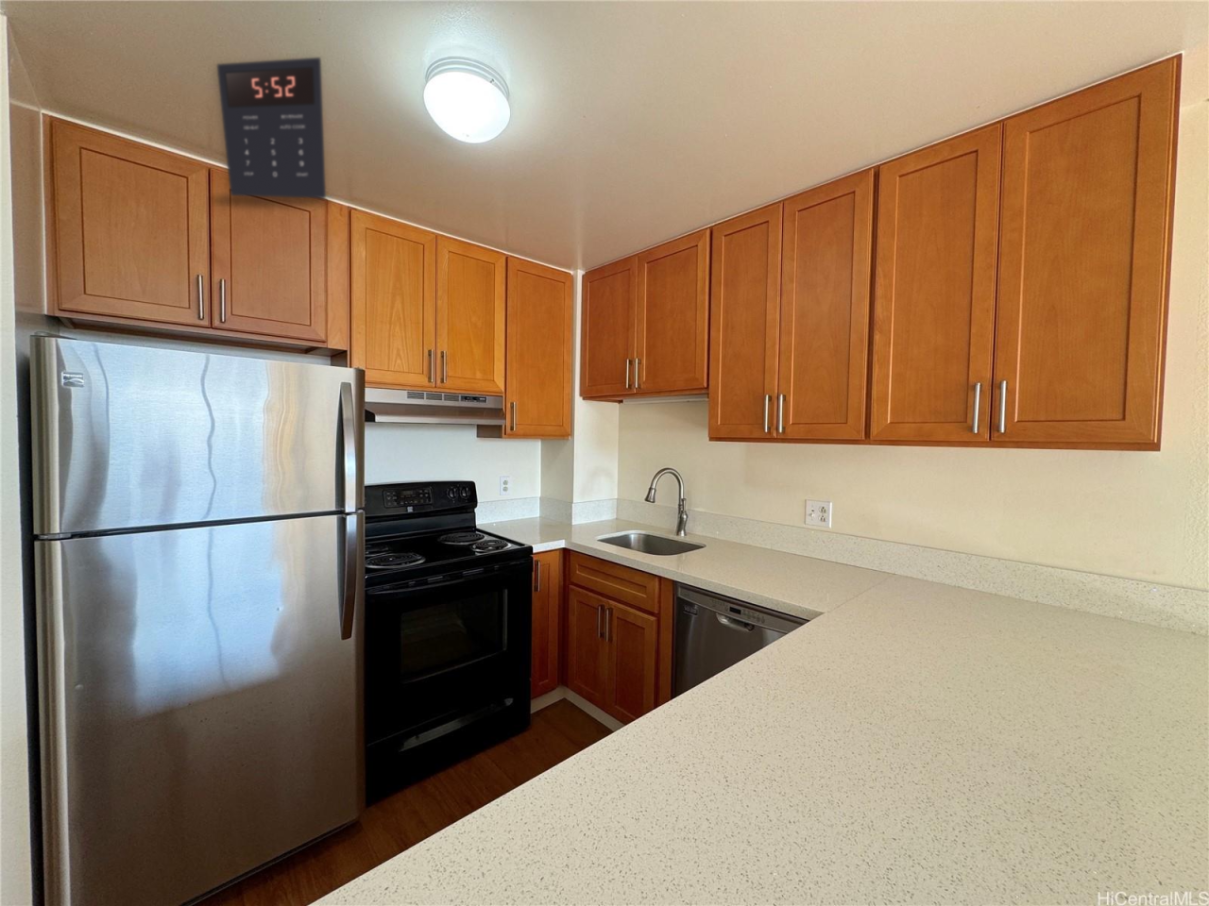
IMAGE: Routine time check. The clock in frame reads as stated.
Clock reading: 5:52
